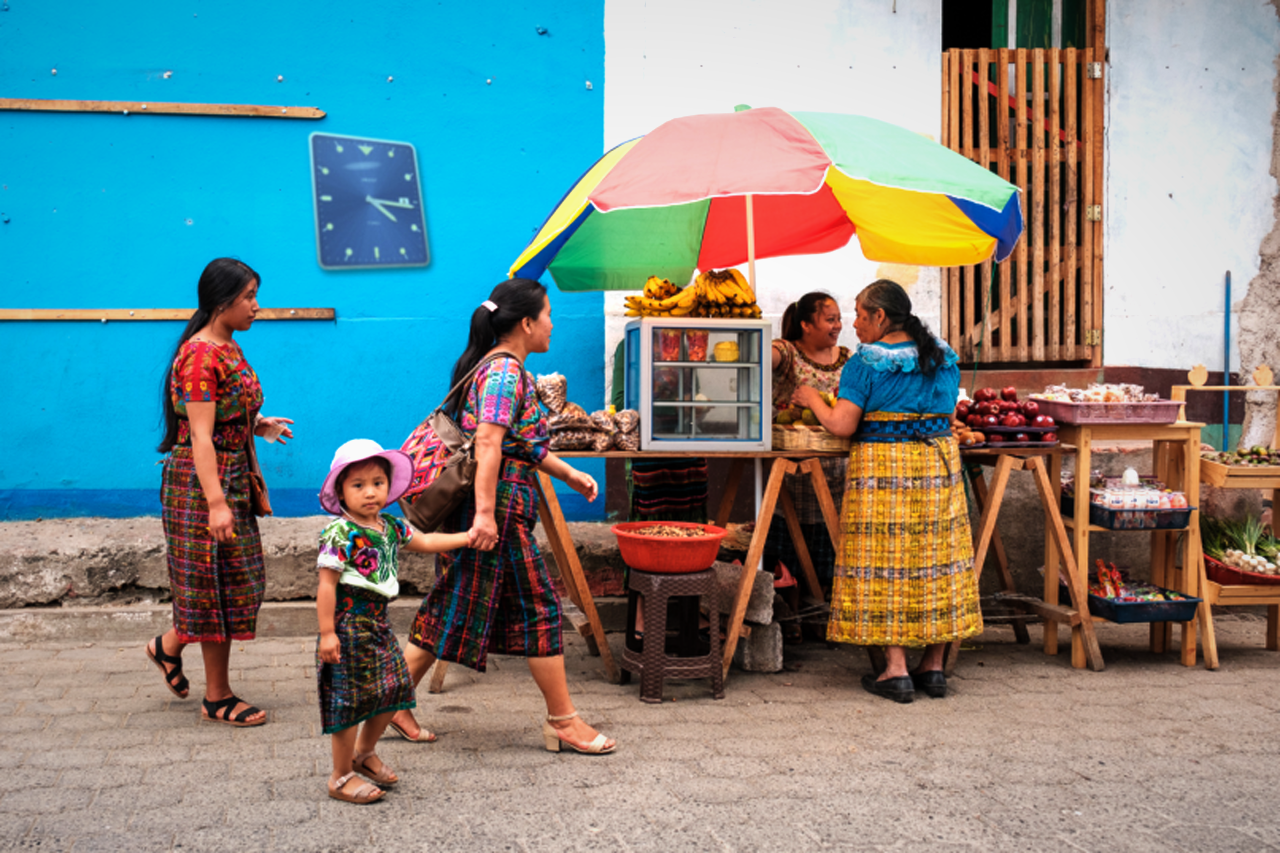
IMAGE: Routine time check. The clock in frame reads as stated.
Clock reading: 4:16
